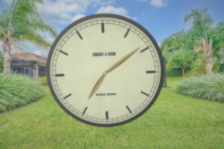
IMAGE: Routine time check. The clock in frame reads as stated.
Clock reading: 7:09
